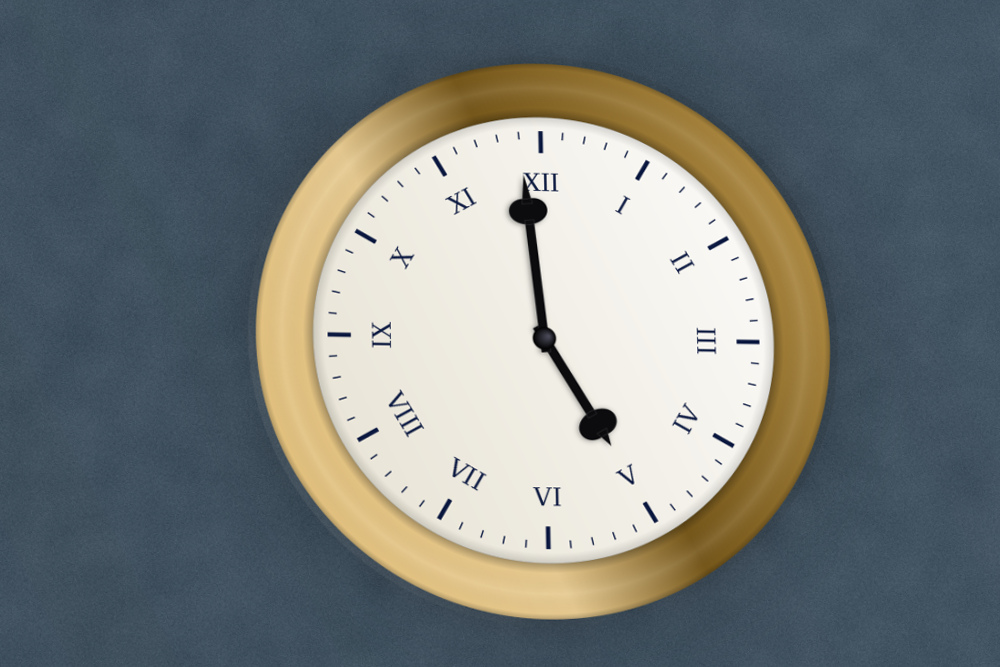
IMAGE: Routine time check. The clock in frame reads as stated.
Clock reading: 4:59
